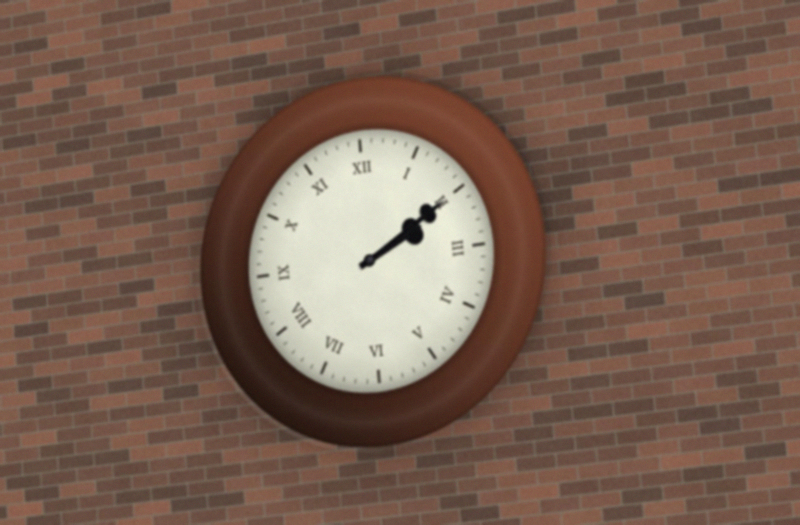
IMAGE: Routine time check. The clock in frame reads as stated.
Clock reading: 2:10
